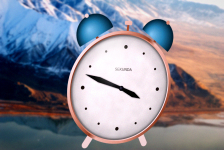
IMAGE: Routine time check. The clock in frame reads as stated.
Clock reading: 3:48
